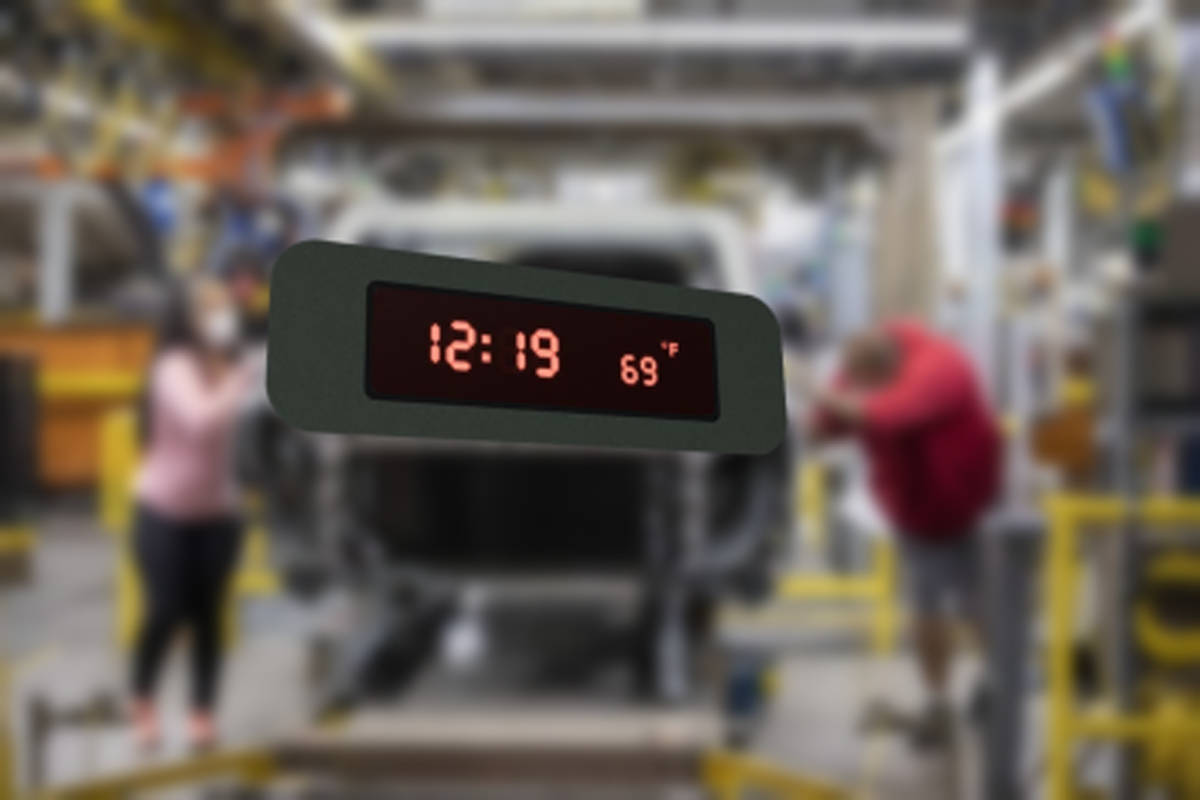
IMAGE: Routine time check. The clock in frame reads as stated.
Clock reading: 12:19
